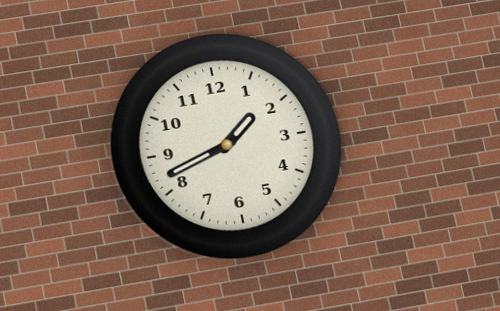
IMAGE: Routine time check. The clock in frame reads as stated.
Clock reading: 1:42
